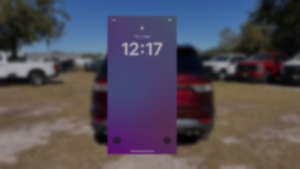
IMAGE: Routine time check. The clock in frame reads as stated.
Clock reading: 12:17
